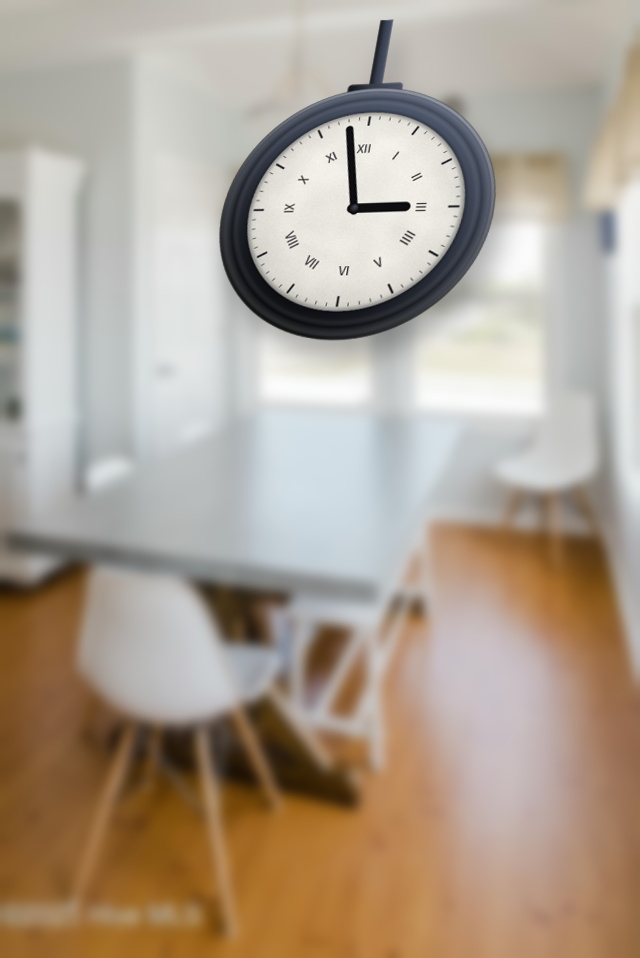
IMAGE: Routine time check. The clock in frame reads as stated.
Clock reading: 2:58
